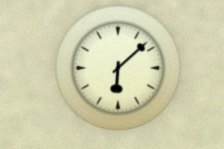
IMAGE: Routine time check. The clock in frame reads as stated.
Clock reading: 6:08
